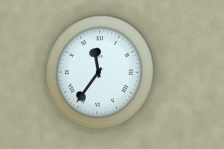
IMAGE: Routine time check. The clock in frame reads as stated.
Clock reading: 11:36
